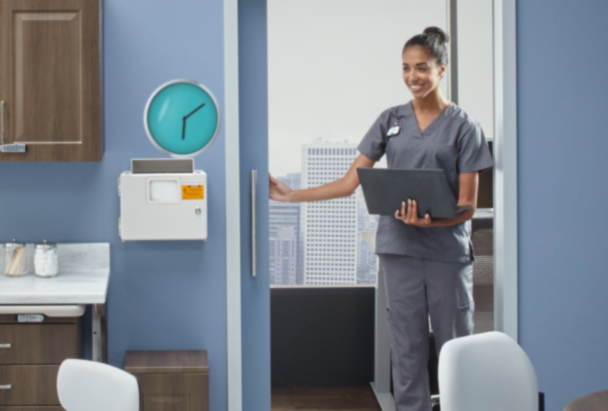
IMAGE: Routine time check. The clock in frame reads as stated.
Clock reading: 6:09
